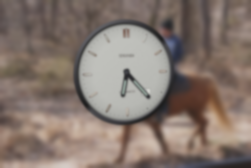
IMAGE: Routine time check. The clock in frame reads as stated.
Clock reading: 6:23
